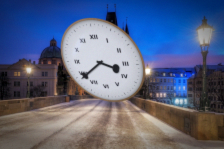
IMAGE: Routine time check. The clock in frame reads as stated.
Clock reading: 3:39
